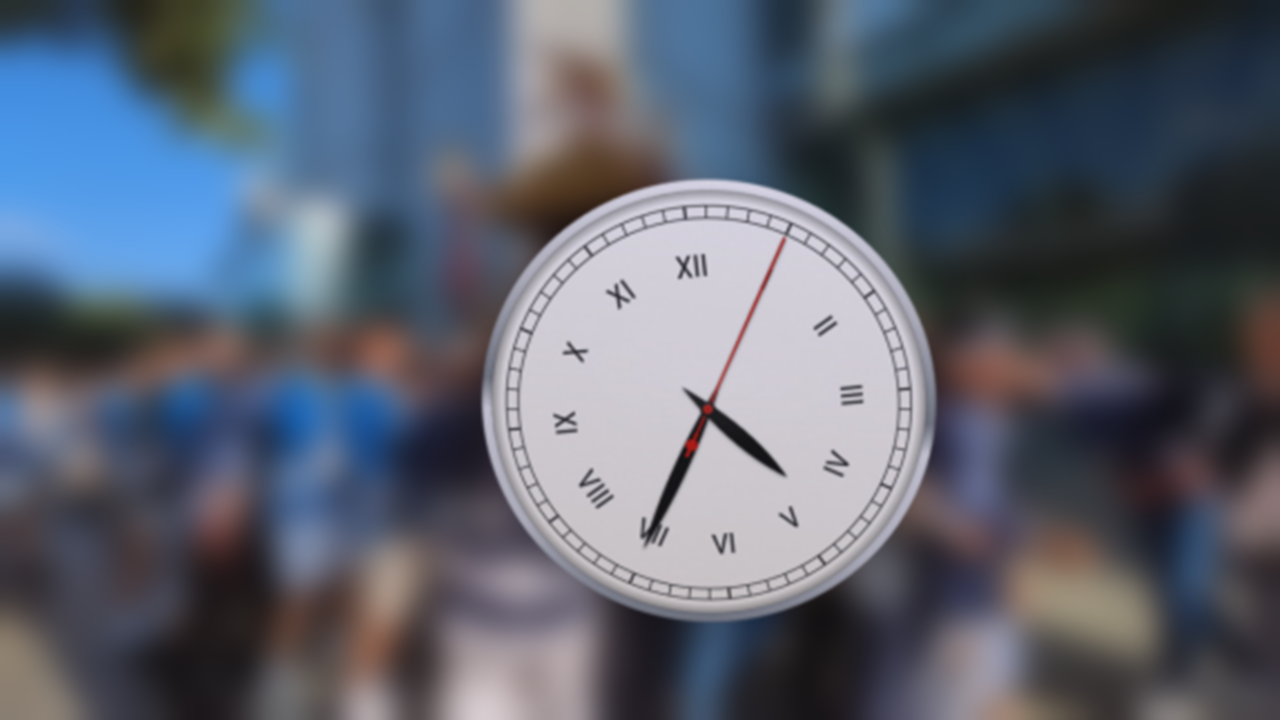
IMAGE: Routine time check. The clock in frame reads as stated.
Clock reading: 4:35:05
